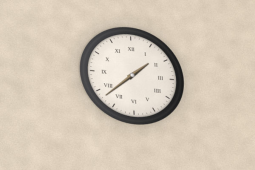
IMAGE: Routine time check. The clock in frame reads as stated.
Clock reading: 1:38
